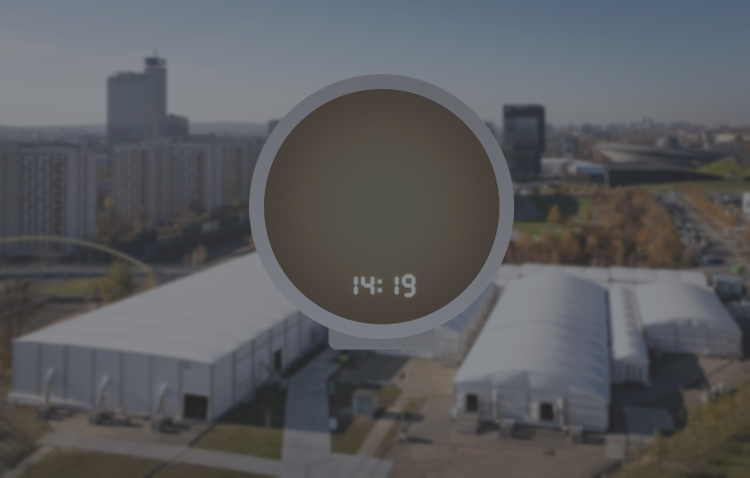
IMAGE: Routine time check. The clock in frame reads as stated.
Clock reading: 14:19
